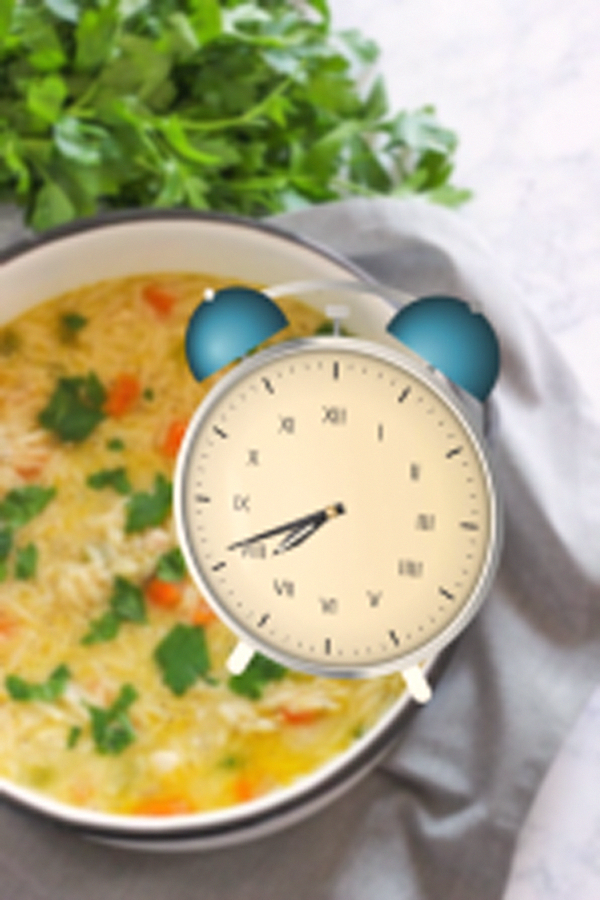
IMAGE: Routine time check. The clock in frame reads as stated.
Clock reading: 7:41
